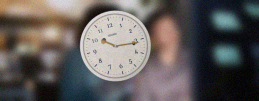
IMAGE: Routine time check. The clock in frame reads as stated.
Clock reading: 10:16
